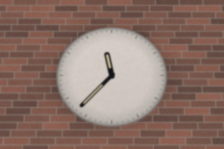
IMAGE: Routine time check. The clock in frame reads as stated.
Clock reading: 11:37
